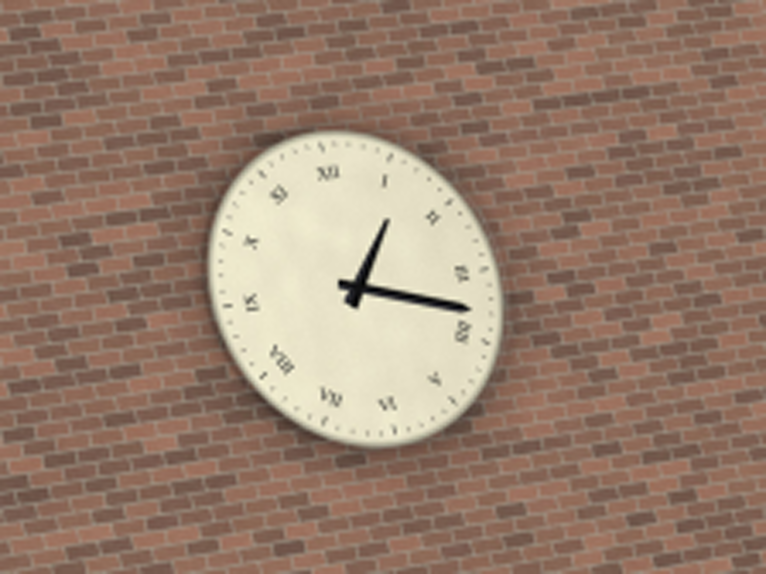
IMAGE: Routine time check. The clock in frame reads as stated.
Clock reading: 1:18
